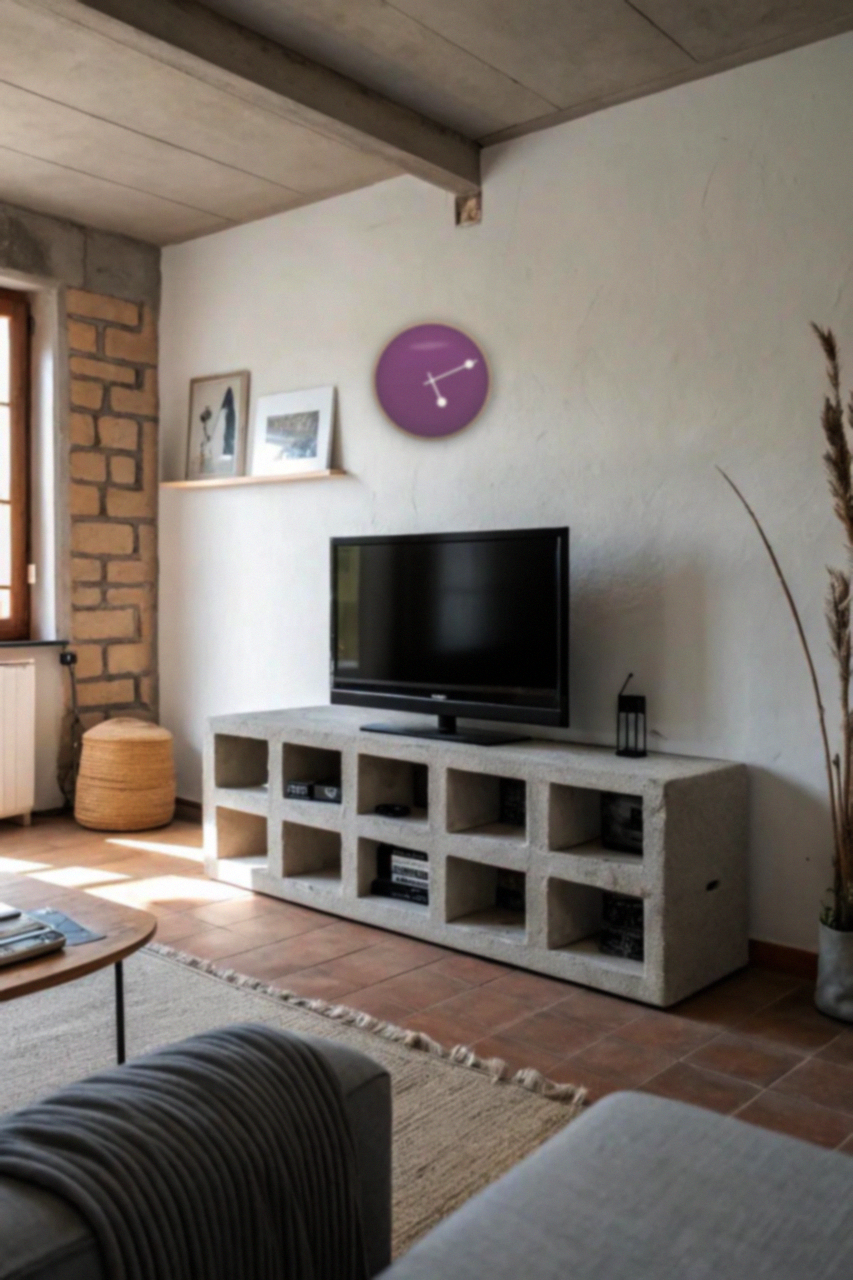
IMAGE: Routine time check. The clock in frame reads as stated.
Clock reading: 5:11
